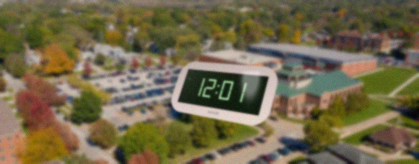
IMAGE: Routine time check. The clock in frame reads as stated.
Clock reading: 12:01
